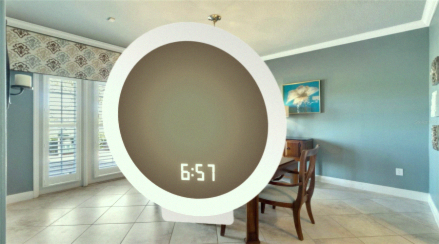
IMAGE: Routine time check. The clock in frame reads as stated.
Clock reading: 6:57
